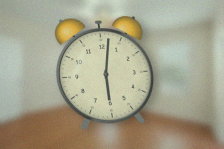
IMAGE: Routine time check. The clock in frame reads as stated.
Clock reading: 6:02
